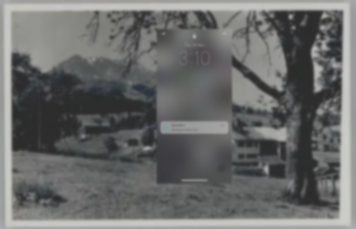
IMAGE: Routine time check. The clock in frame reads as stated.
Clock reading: 3:10
